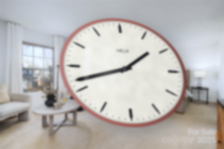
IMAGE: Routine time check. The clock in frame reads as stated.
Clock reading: 1:42
